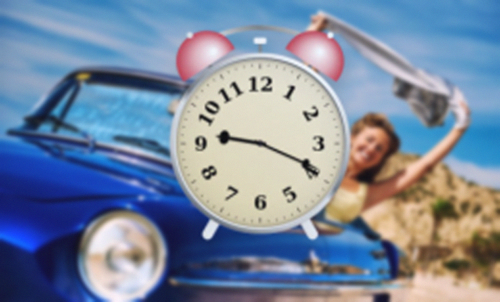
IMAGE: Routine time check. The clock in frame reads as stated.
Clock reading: 9:19
